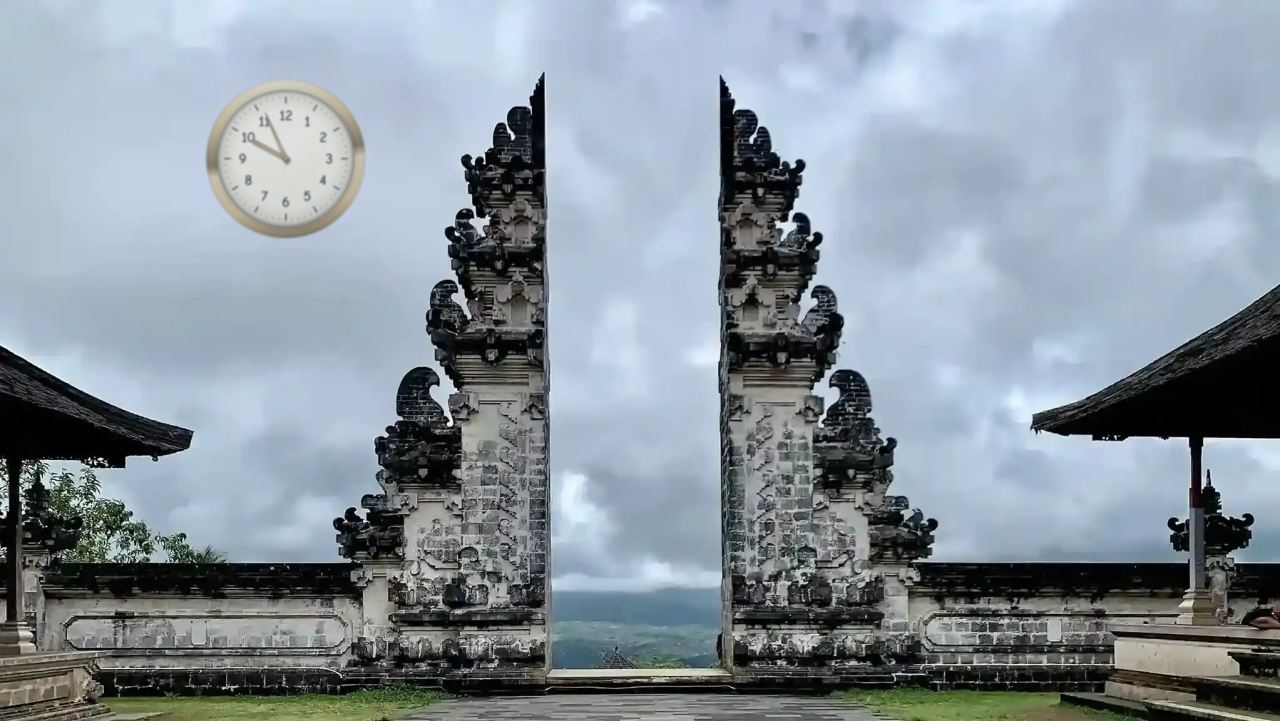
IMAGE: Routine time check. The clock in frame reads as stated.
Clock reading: 9:56
